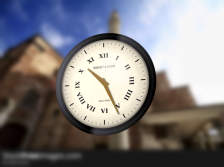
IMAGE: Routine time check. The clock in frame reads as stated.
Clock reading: 10:26
